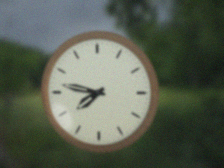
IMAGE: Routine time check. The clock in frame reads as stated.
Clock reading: 7:47
